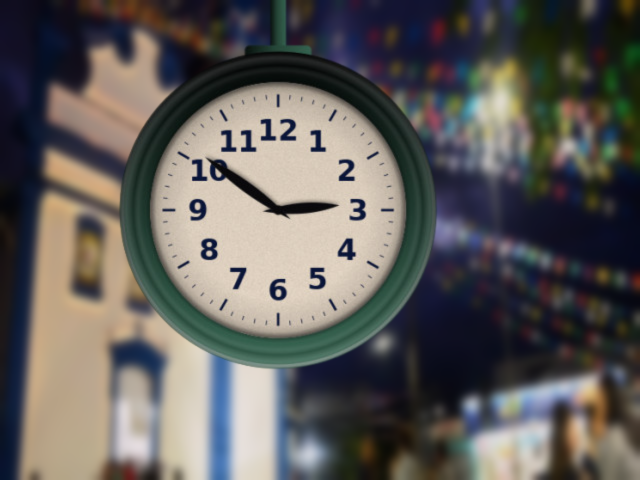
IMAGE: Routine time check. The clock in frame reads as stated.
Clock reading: 2:51
